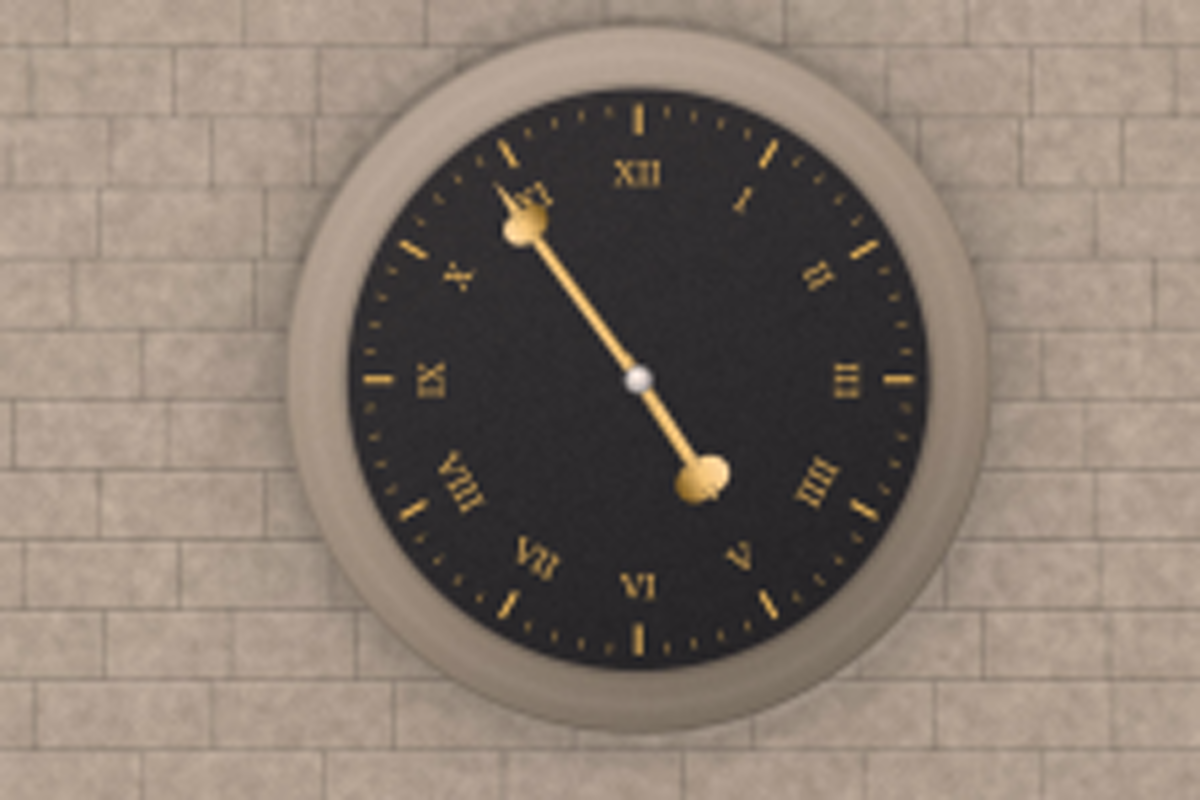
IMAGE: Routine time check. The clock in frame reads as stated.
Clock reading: 4:54
